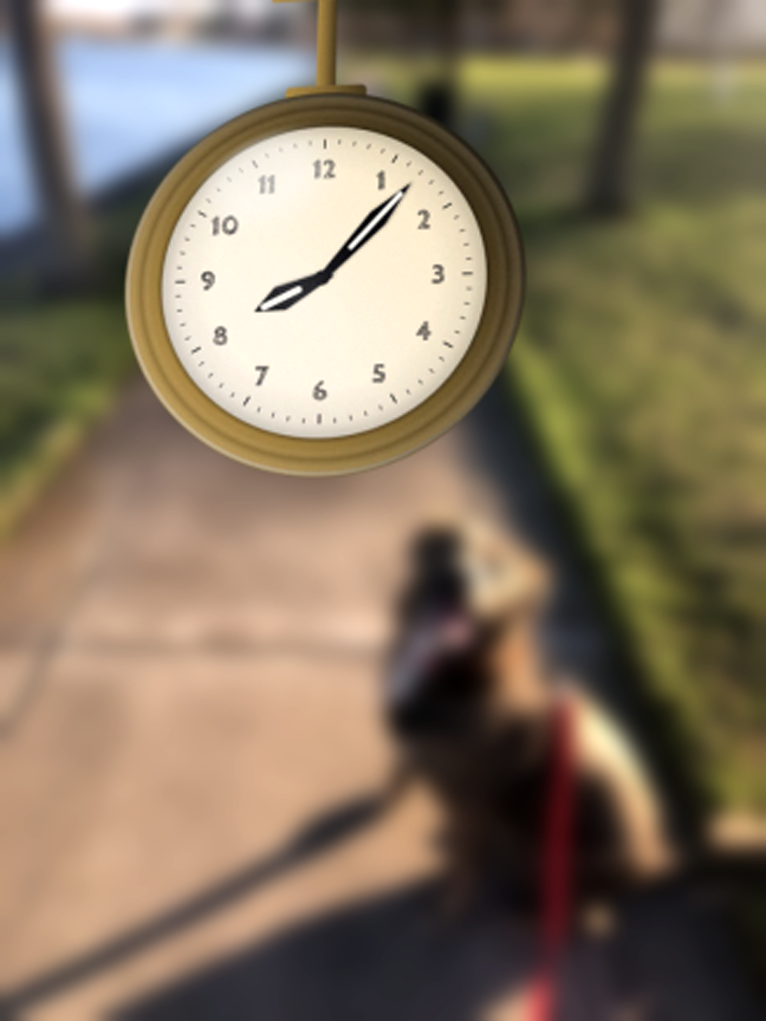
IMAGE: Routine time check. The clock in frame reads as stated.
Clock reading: 8:07
